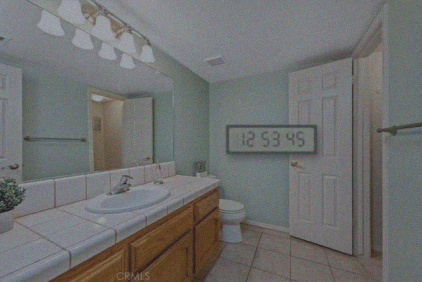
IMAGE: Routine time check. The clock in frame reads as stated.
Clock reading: 12:53:45
